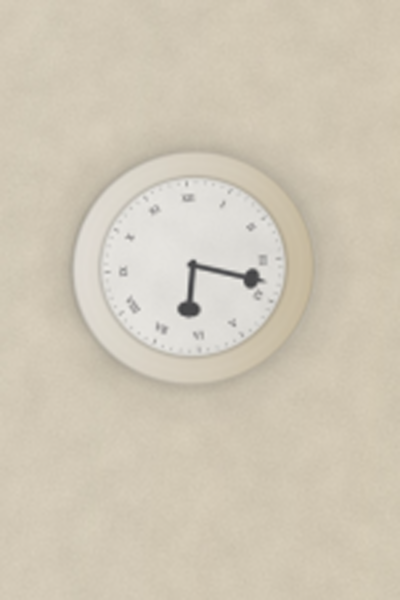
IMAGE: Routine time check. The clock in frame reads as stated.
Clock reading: 6:18
